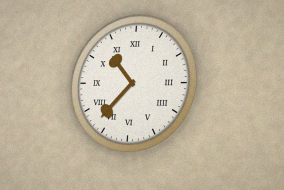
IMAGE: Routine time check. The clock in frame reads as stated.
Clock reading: 10:37
